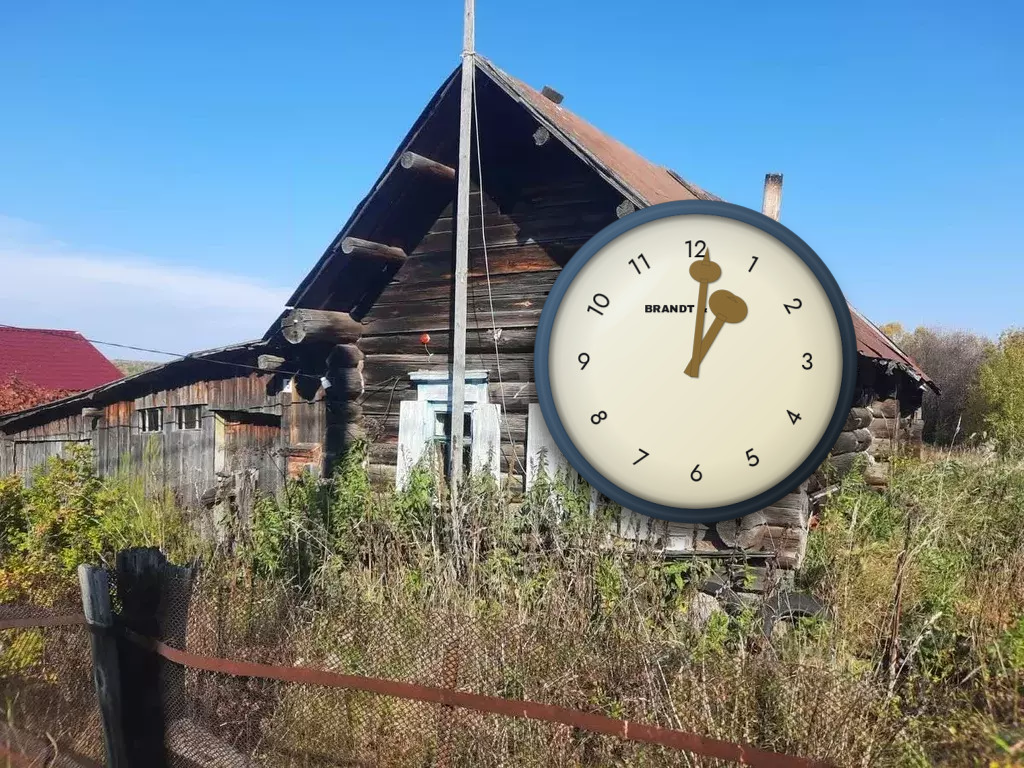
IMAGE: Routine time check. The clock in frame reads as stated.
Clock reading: 1:01
